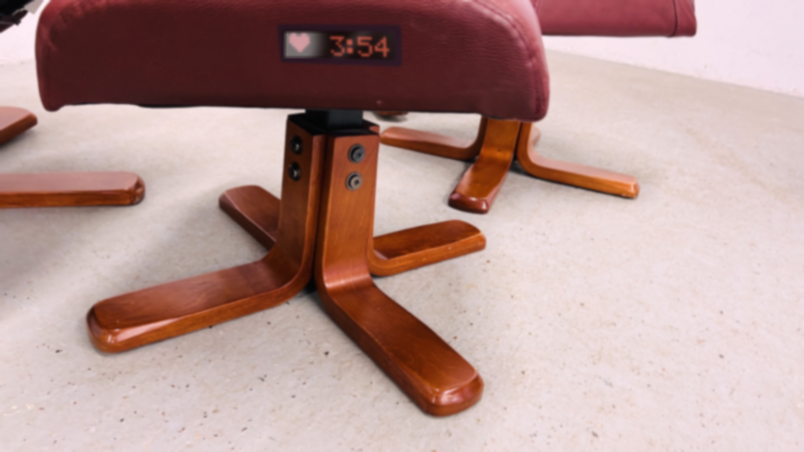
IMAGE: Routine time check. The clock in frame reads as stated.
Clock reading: 3:54
